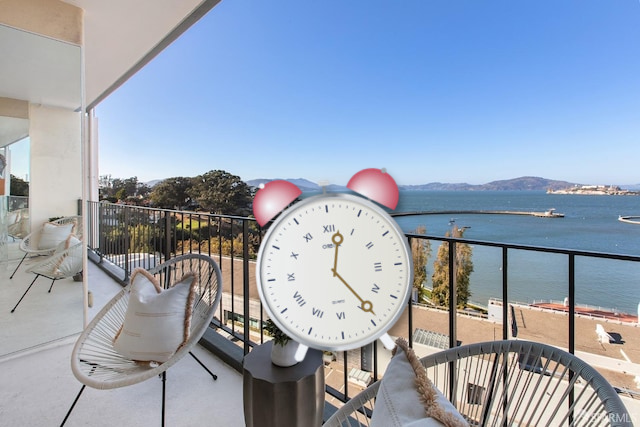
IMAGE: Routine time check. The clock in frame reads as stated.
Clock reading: 12:24
